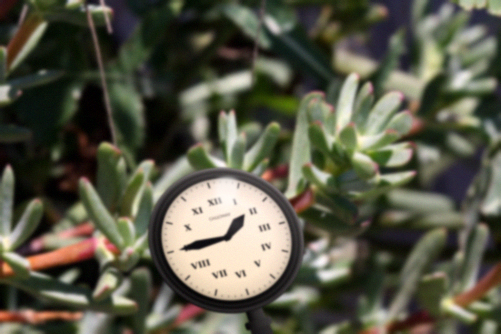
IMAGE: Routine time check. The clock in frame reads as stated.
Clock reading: 1:45
